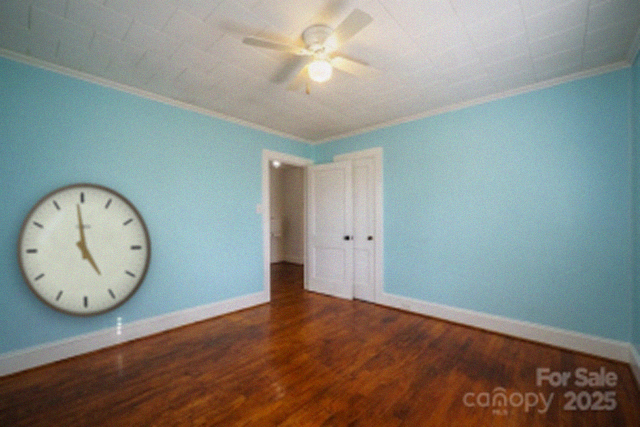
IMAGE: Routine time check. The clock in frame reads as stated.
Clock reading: 4:59
